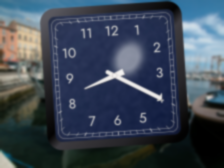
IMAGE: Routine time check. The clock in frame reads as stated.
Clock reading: 8:20
